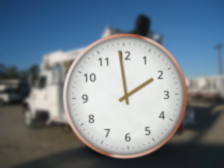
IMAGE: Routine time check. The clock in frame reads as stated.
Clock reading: 1:59
